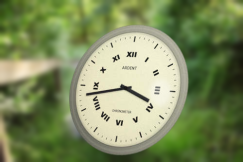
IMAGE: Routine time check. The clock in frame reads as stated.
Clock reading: 3:43
